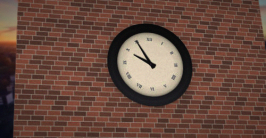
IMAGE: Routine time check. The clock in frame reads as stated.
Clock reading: 9:55
